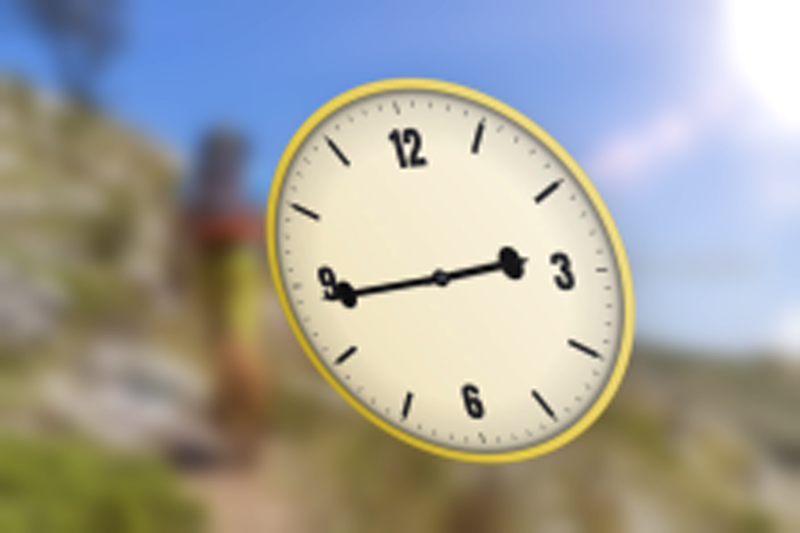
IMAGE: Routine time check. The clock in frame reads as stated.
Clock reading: 2:44
